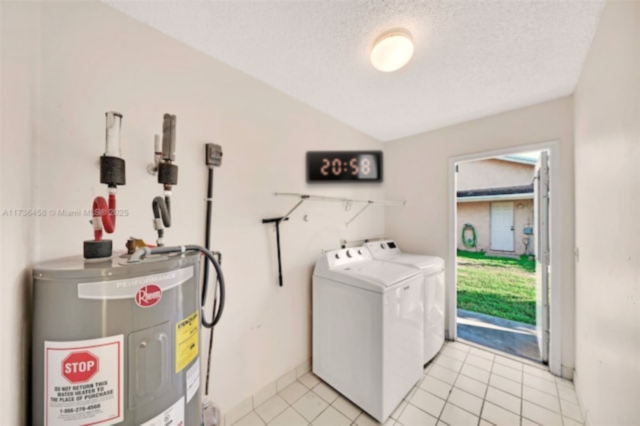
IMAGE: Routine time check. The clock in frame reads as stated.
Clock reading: 20:58
